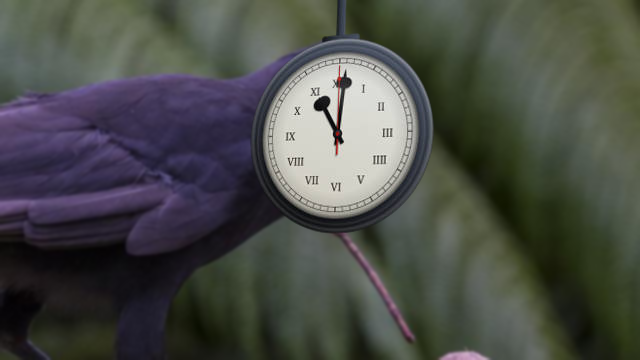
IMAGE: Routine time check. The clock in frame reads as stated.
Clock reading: 11:01:00
